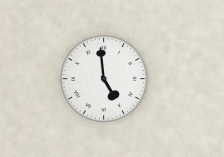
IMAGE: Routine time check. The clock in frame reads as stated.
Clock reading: 4:59
